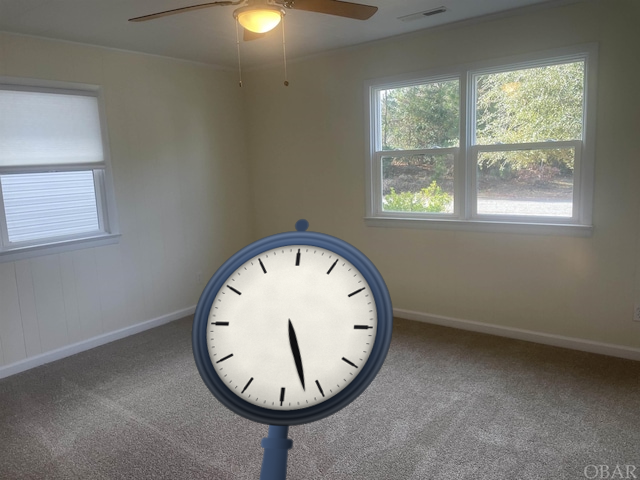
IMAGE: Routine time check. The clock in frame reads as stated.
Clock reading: 5:27
